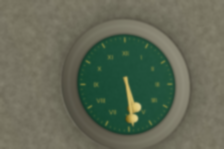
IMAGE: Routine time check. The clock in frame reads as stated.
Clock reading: 5:29
